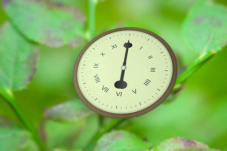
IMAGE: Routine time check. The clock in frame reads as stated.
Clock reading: 6:00
